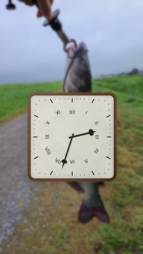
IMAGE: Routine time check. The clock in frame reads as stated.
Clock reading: 2:33
